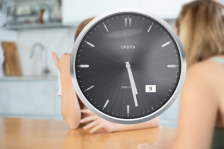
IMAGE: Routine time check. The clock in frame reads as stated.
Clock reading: 5:28
